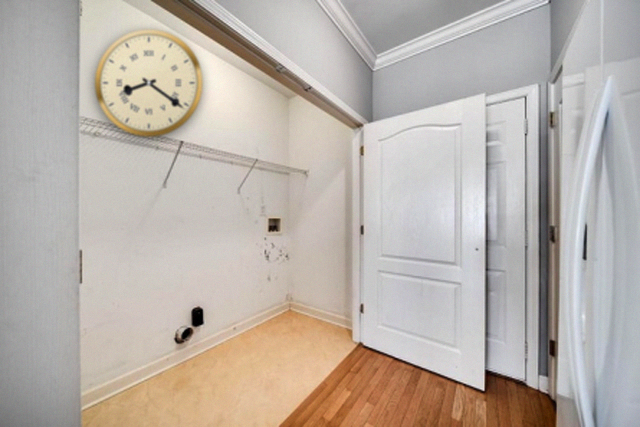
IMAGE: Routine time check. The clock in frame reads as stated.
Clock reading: 8:21
